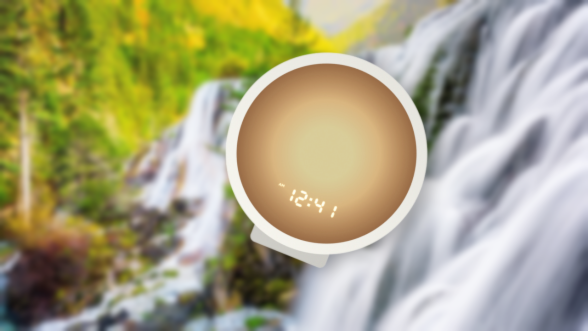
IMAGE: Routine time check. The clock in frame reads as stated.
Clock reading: 12:41
